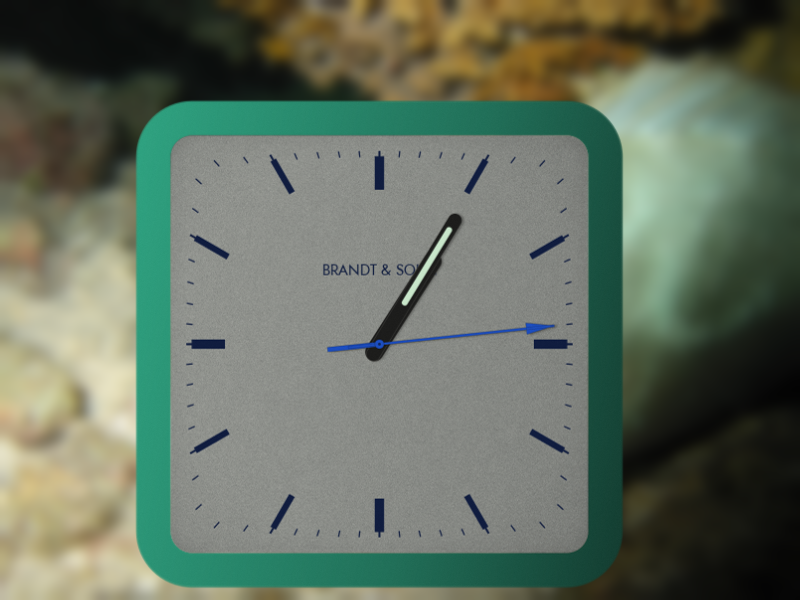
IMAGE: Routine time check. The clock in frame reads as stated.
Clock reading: 1:05:14
